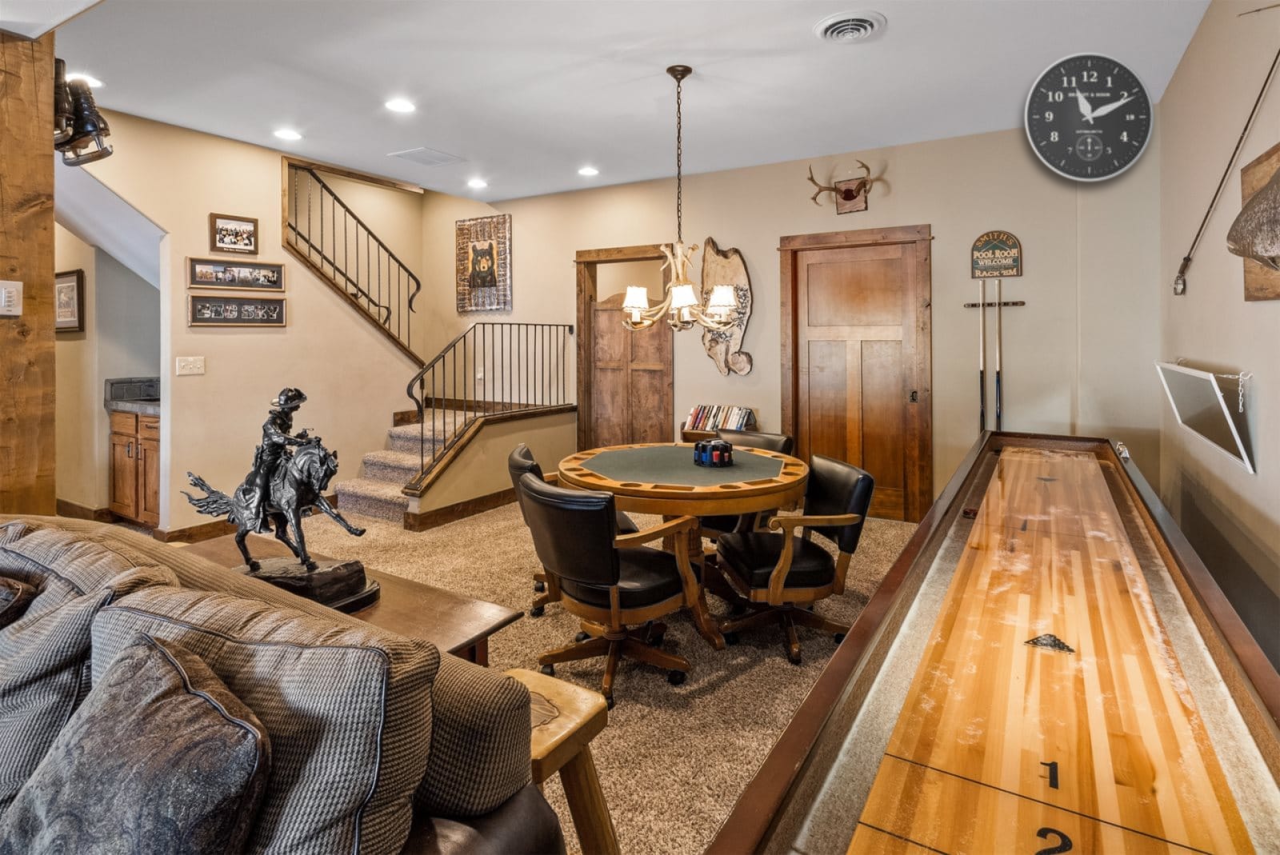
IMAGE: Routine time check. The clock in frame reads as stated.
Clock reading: 11:11
